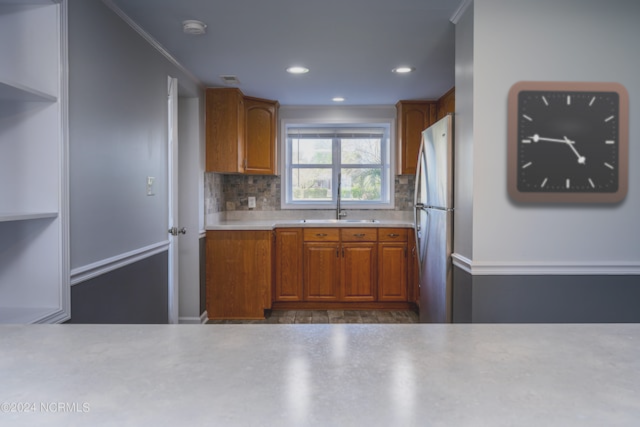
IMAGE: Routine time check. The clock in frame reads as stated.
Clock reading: 4:46
